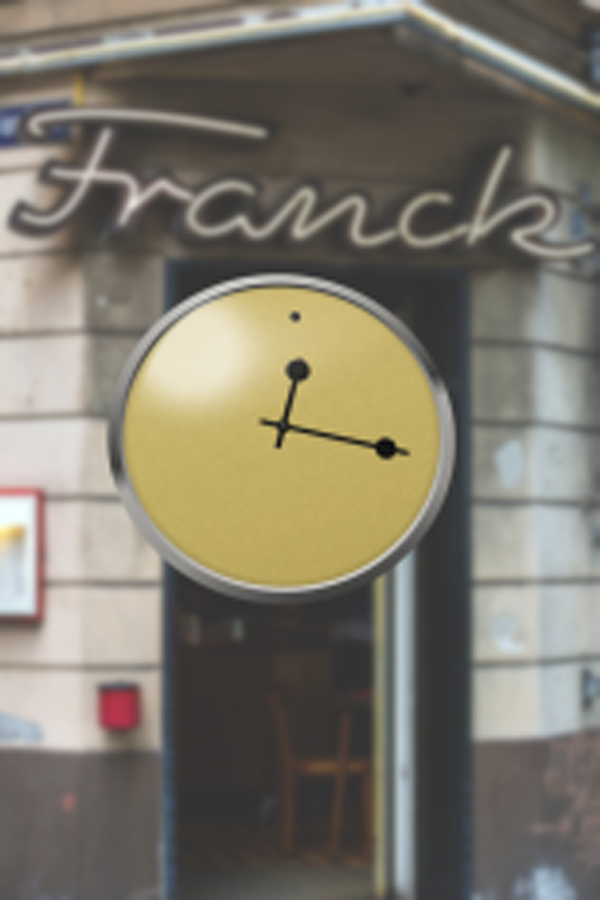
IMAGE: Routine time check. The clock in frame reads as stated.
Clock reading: 12:16
